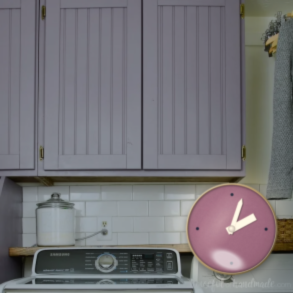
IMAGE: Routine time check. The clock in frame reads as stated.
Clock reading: 2:03
